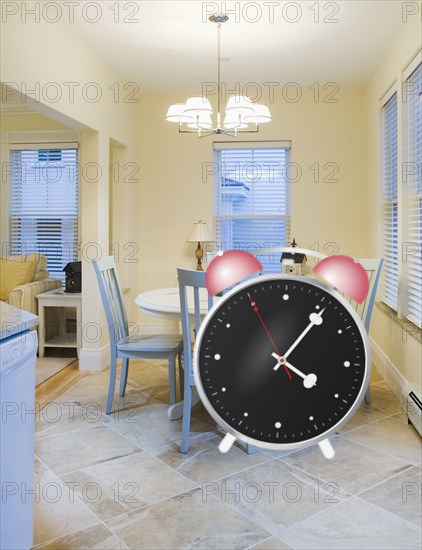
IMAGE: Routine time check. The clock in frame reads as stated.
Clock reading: 4:05:55
